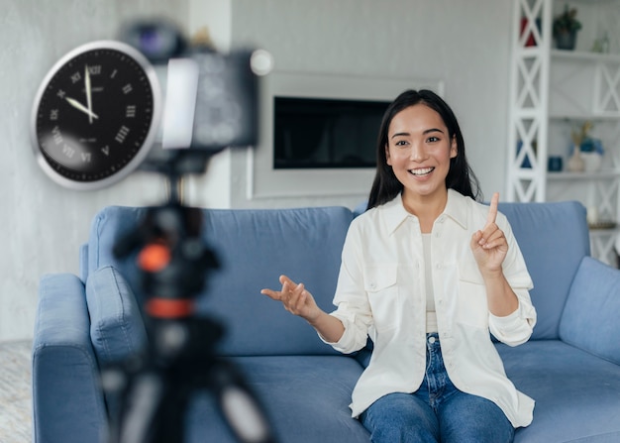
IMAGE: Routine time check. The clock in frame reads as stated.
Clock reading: 9:58
